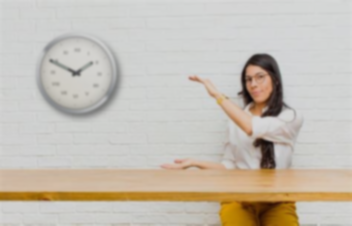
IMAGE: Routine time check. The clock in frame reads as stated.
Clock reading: 1:49
